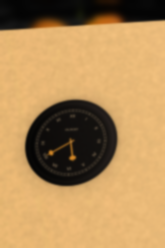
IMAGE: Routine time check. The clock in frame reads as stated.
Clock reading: 5:40
